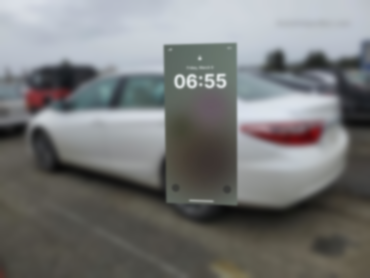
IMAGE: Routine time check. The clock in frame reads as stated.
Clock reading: 6:55
